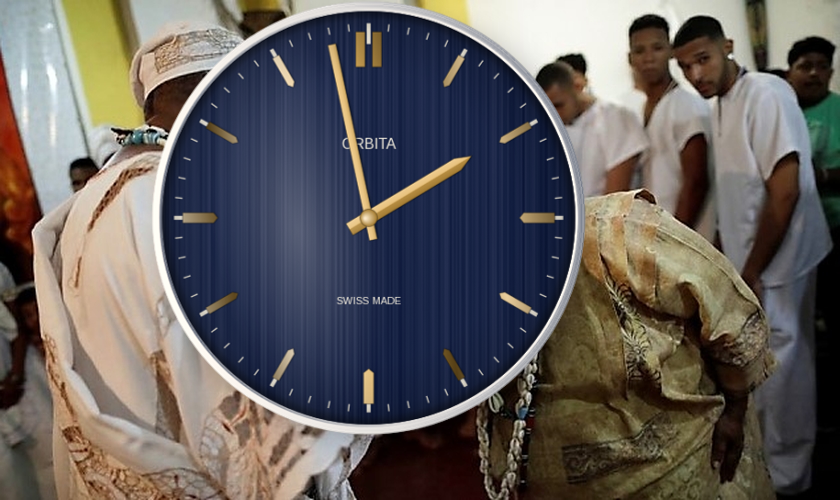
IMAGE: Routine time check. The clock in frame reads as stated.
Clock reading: 1:58
